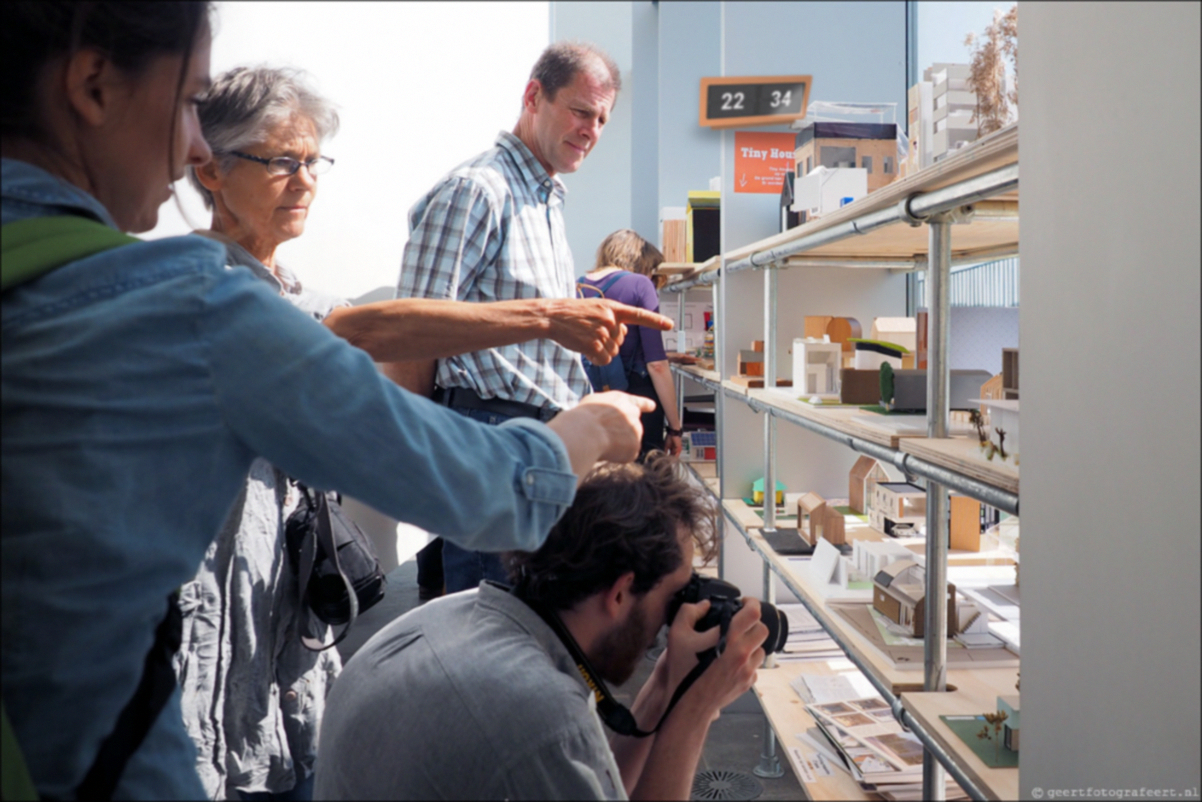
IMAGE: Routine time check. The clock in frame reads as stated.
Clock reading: 22:34
